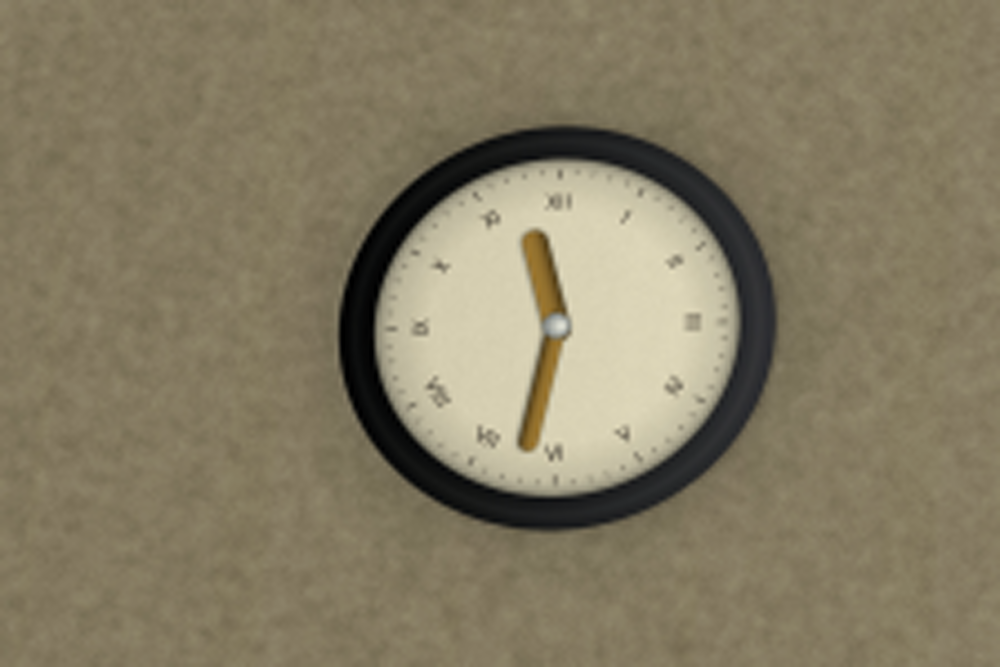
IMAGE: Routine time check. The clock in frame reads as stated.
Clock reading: 11:32
